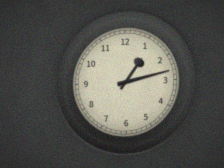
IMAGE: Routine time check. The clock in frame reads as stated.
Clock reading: 1:13
